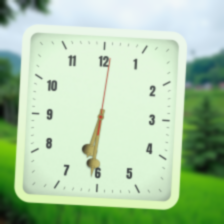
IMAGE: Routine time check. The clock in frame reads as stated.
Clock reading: 6:31:01
